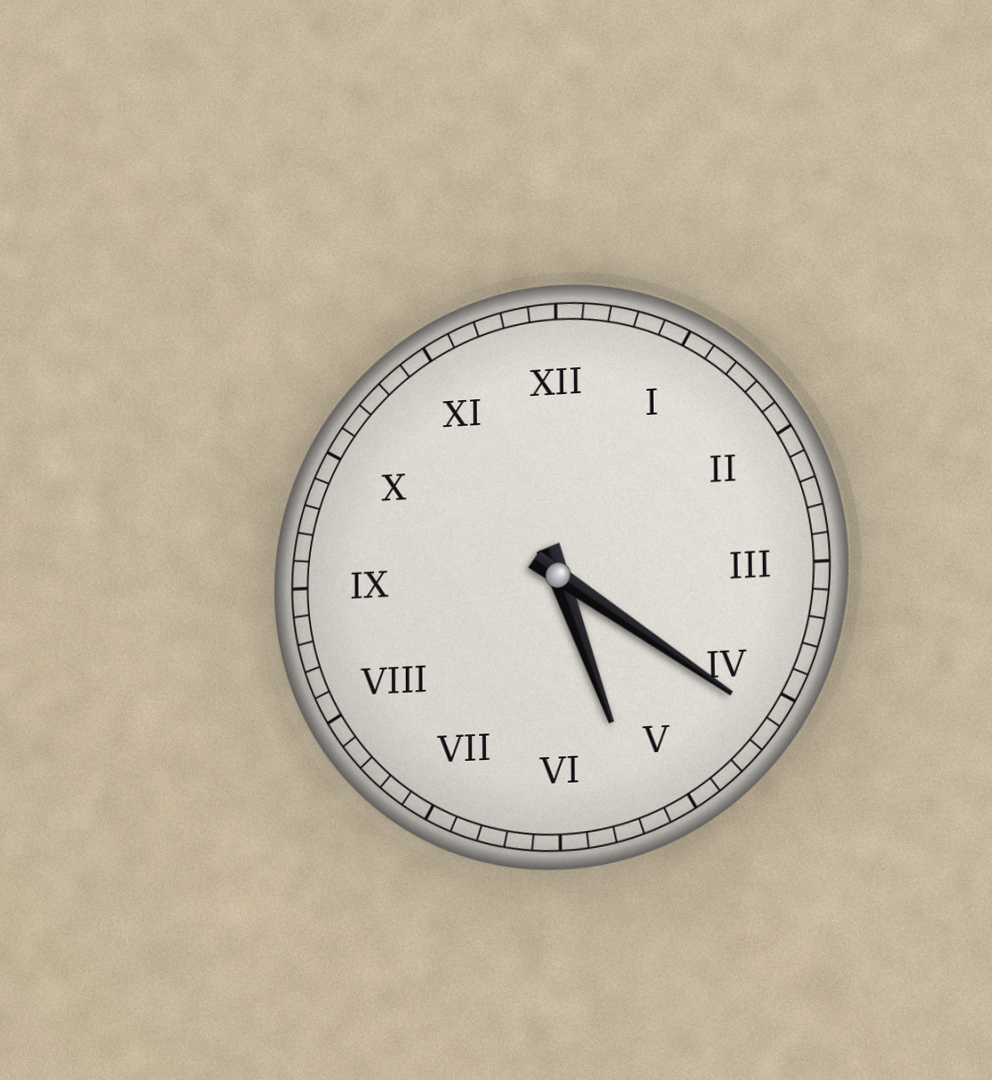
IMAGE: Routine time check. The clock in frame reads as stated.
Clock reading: 5:21
